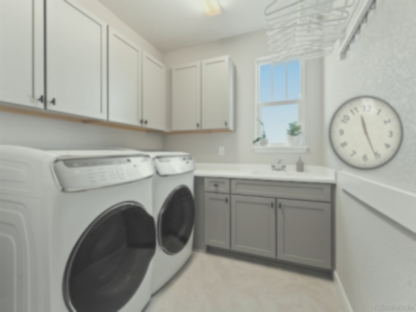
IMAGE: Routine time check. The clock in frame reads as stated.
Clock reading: 11:26
